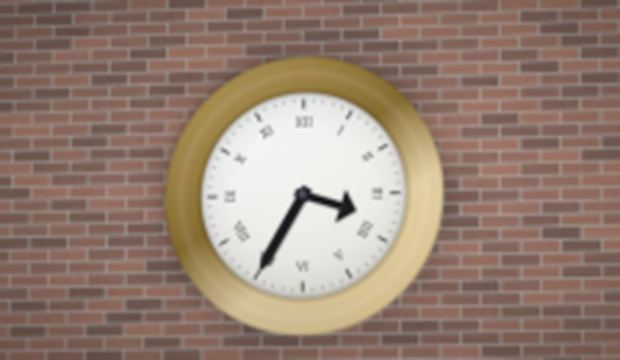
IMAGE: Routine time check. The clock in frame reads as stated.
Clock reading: 3:35
